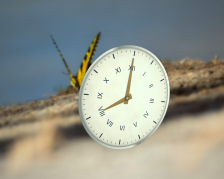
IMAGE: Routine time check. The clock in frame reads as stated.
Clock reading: 8:00
